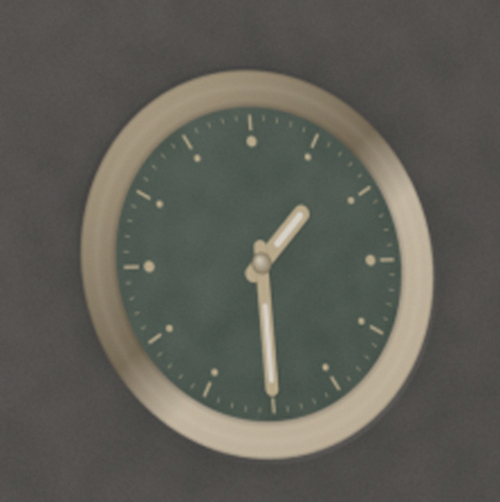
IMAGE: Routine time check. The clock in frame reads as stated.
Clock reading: 1:30
